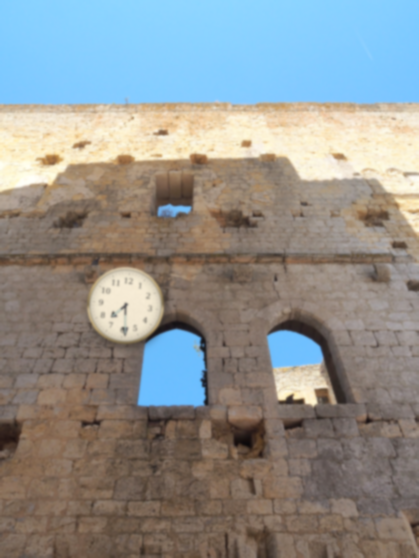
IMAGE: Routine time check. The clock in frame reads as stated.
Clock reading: 7:29
